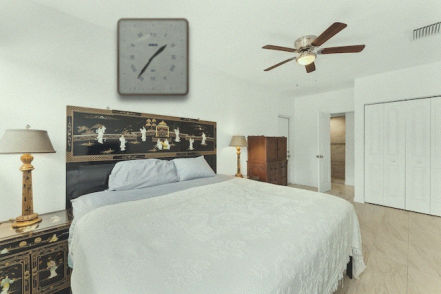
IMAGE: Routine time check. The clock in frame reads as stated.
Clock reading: 1:36
